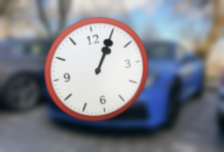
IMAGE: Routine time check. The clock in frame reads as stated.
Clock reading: 1:05
